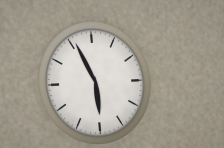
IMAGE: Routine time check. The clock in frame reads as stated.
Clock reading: 5:56
